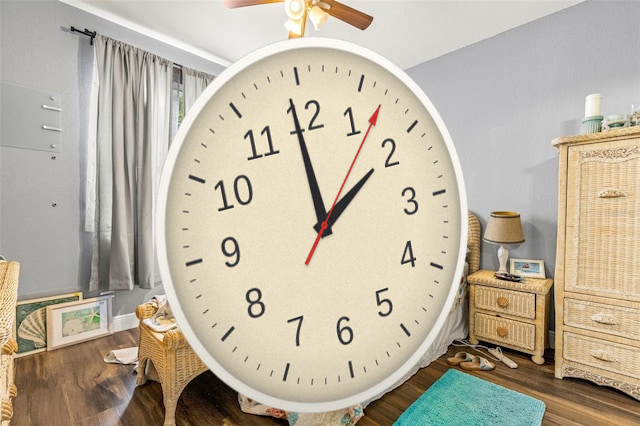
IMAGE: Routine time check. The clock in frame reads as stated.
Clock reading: 1:59:07
